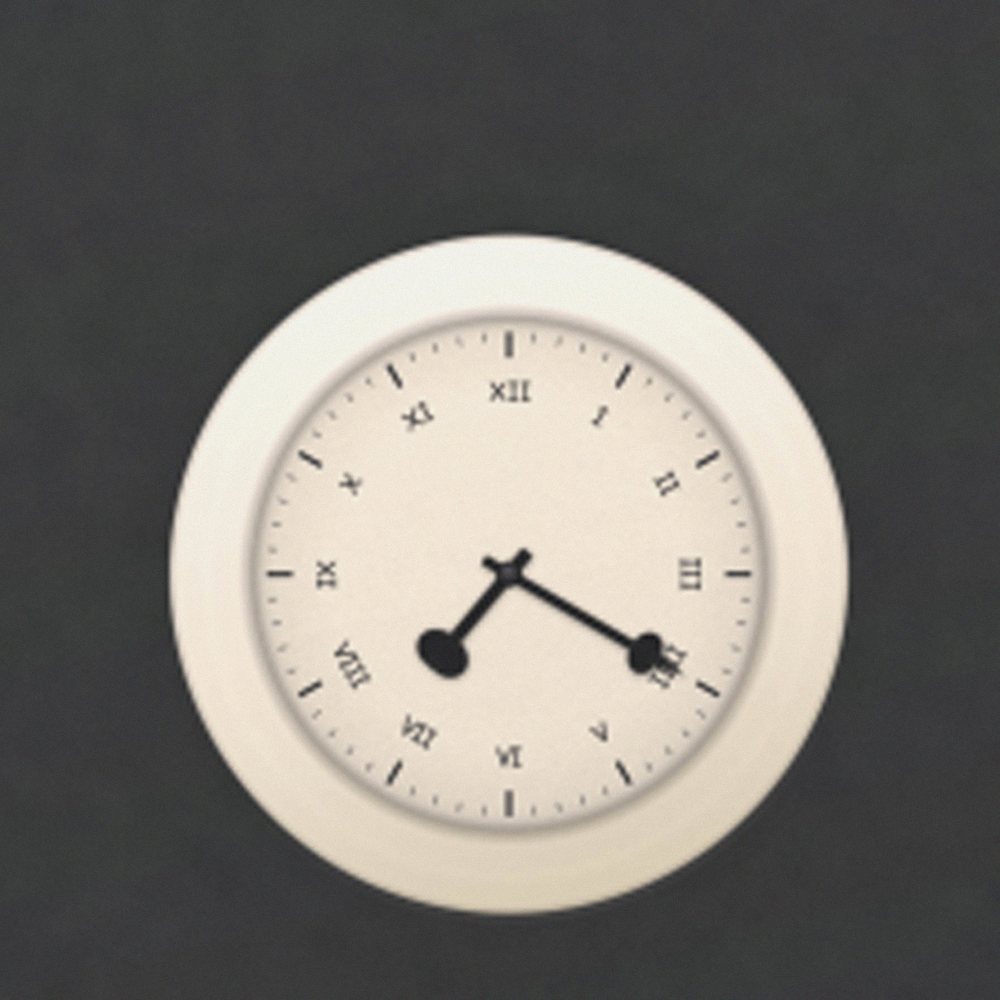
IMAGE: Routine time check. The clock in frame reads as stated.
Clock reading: 7:20
